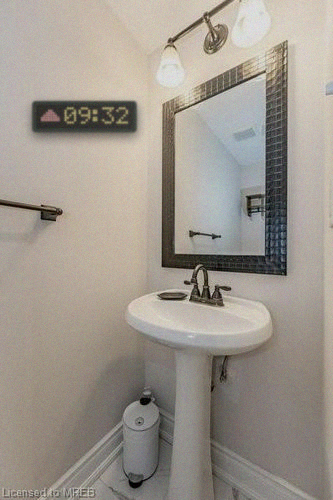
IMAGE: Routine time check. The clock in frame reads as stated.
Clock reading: 9:32
